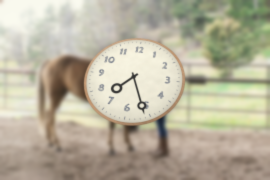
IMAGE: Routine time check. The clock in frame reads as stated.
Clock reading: 7:26
